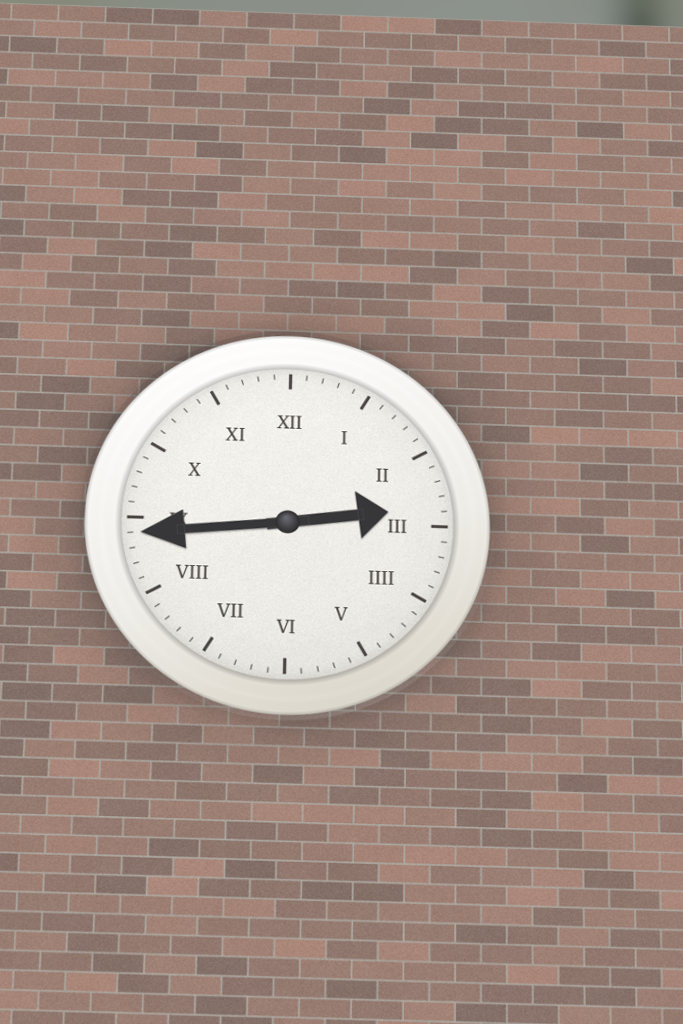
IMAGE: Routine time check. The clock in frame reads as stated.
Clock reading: 2:44
